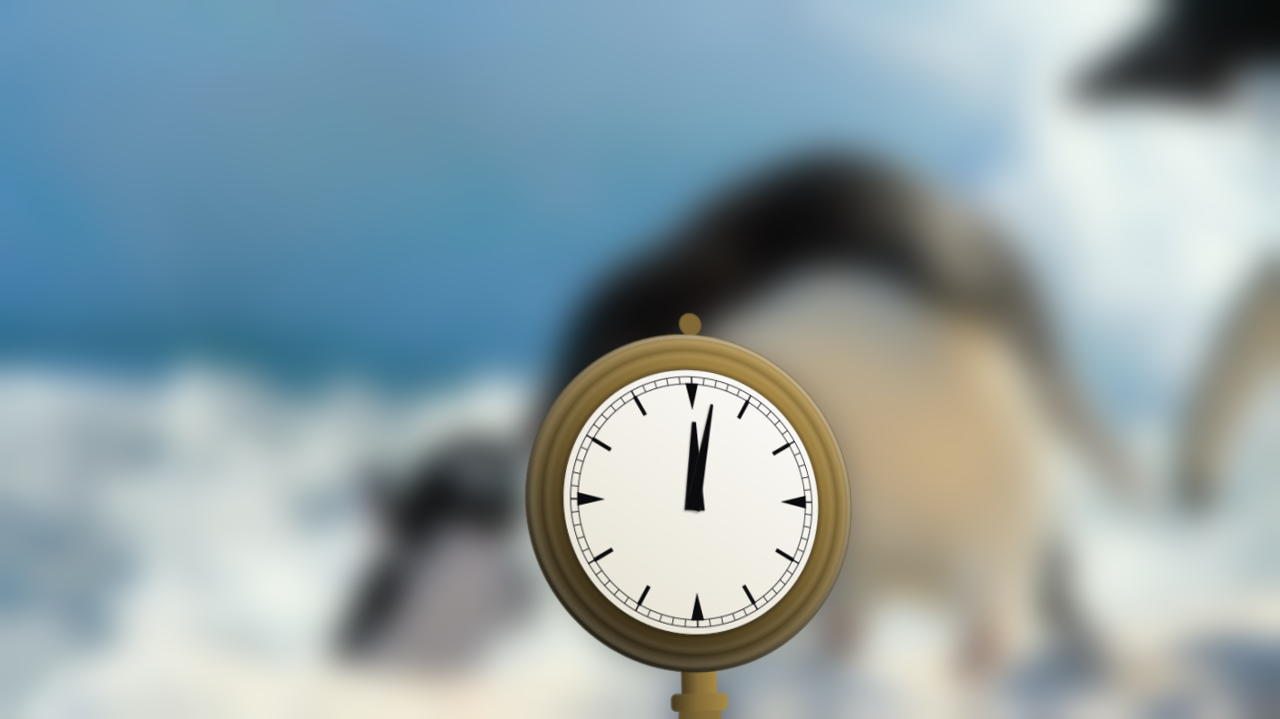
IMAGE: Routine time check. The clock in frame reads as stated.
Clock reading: 12:02
